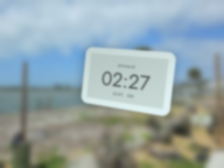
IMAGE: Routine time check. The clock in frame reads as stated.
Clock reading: 2:27
